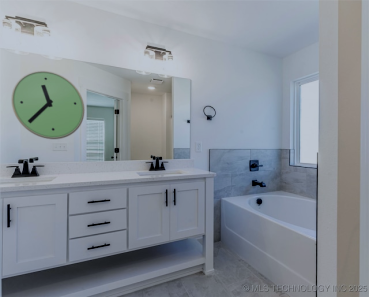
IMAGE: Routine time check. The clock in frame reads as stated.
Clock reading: 11:38
